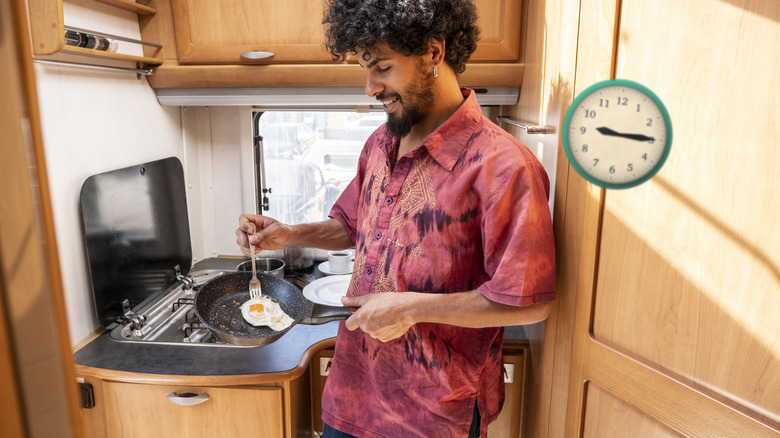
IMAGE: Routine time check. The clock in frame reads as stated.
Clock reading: 9:15
